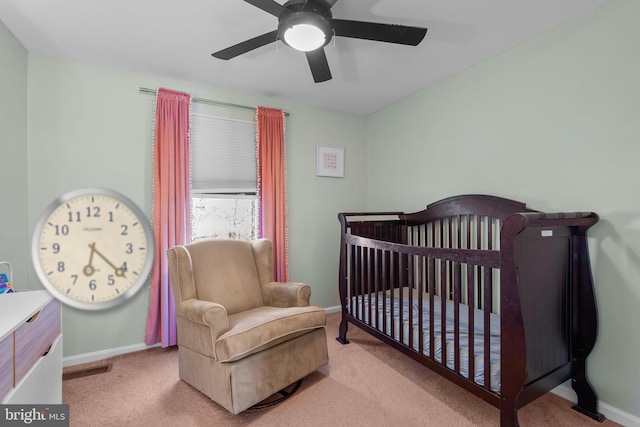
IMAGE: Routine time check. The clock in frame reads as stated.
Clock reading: 6:22
